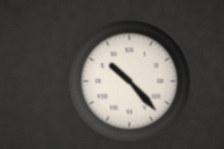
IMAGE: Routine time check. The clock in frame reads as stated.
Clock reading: 10:23
